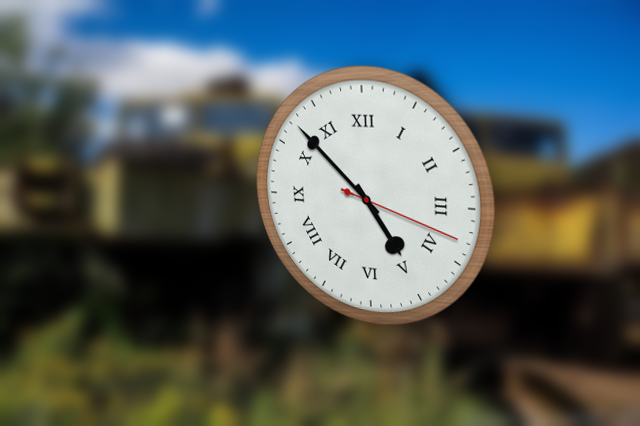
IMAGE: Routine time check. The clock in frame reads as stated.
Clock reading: 4:52:18
